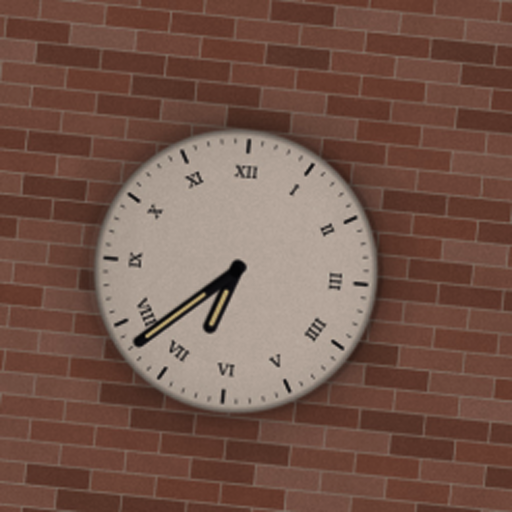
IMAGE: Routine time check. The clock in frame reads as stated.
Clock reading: 6:38
